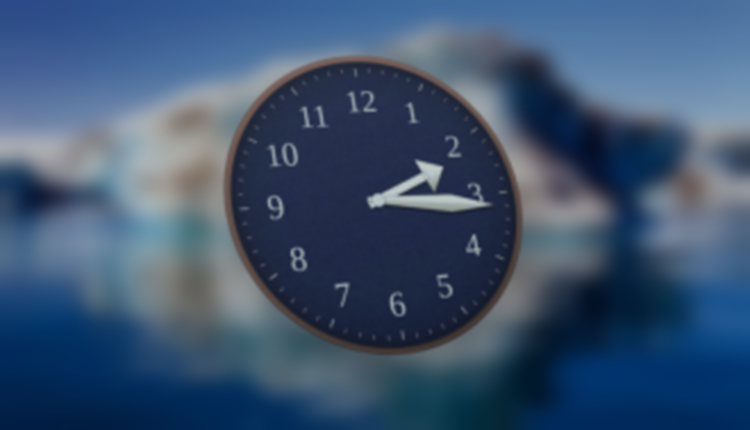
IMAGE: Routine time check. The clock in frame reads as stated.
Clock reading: 2:16
